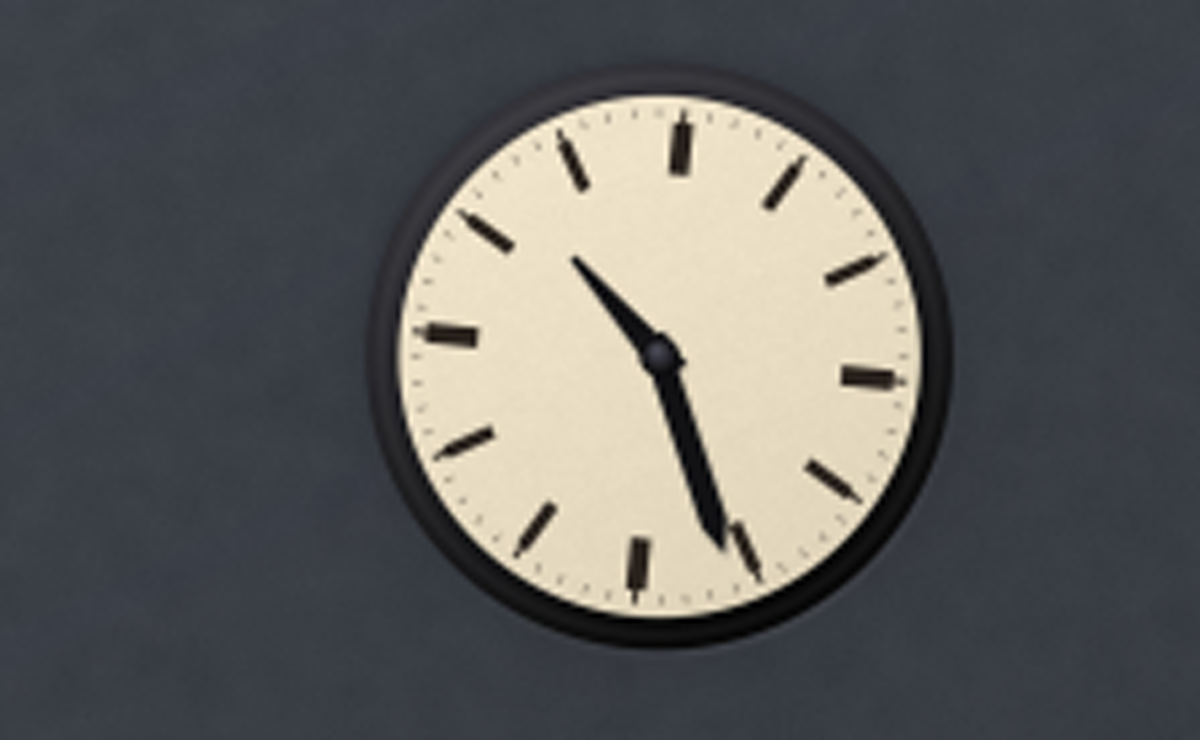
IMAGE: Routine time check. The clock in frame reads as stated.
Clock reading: 10:26
